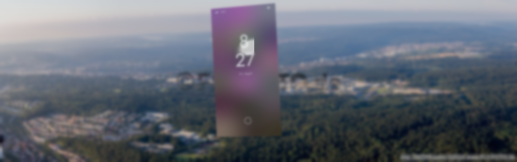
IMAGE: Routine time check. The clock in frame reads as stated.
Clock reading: 8:27
